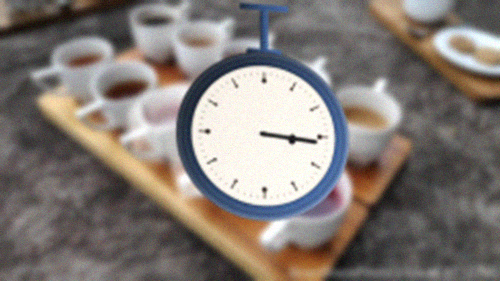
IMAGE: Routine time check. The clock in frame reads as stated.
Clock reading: 3:16
